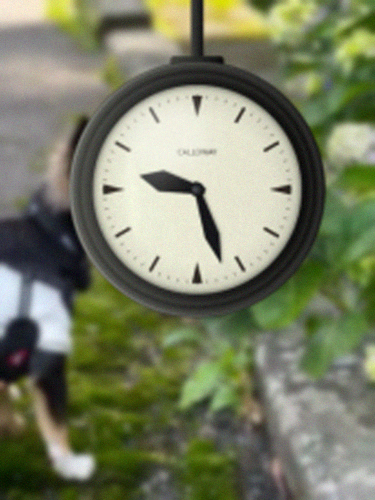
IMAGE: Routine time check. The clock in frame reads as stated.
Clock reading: 9:27
